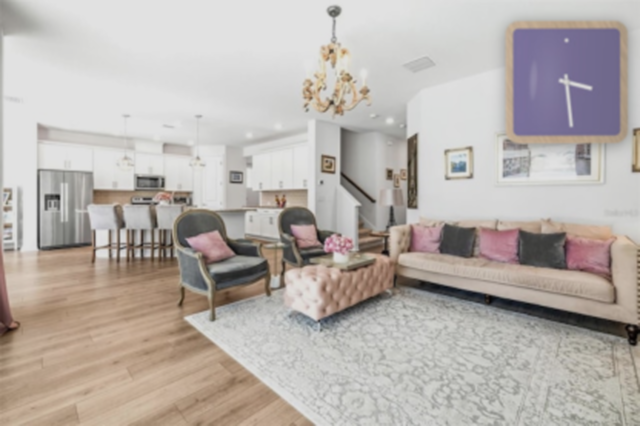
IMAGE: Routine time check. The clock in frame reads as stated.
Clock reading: 3:29
